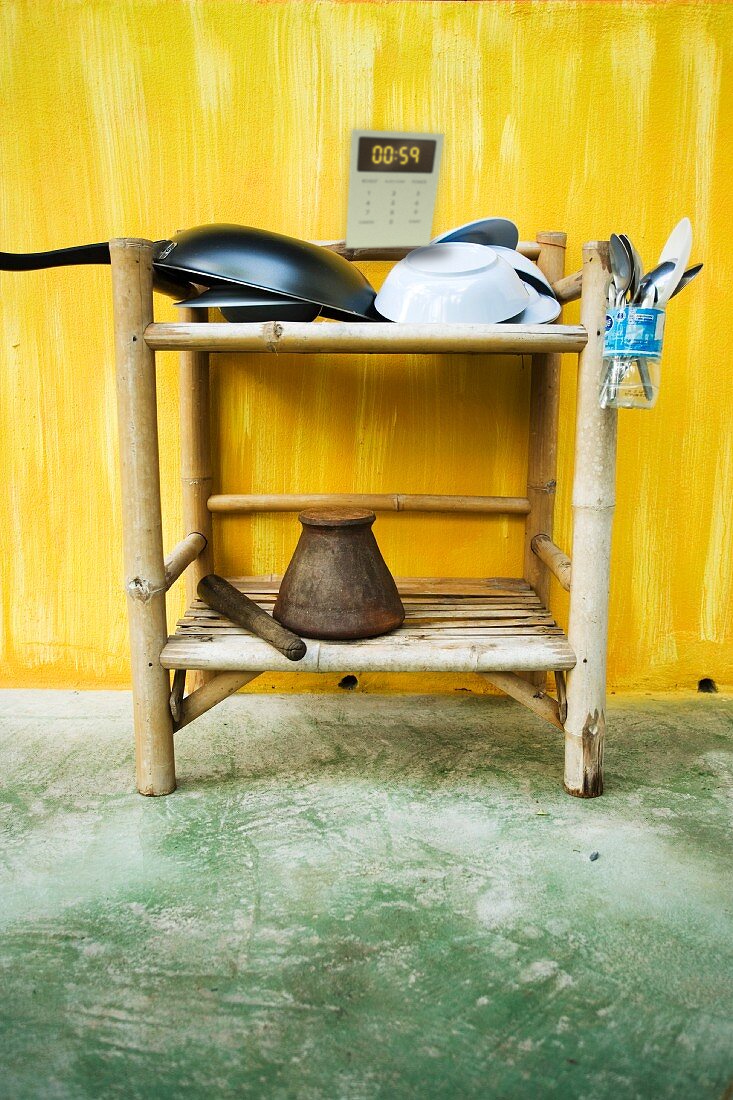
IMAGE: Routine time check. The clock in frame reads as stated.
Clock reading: 0:59
